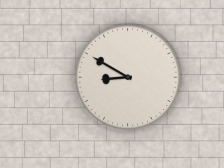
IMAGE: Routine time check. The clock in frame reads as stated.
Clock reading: 8:50
